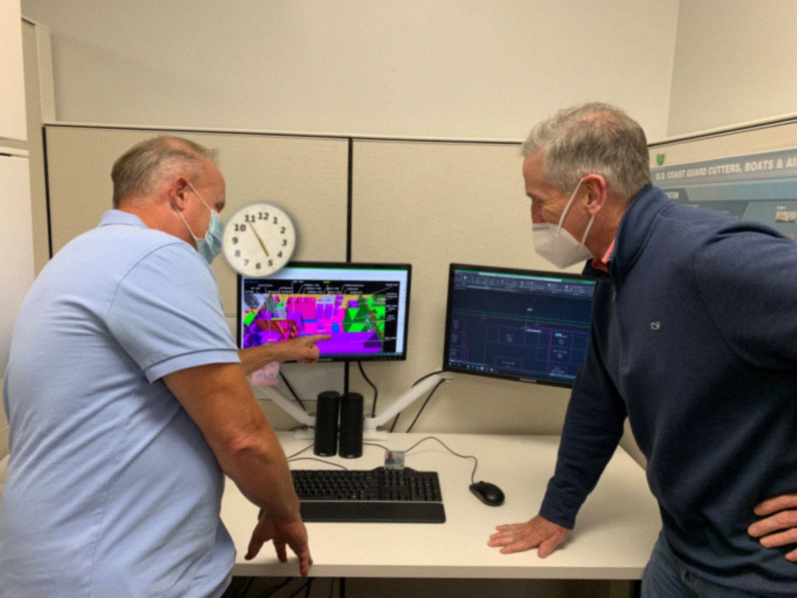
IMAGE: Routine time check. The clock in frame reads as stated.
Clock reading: 4:54
